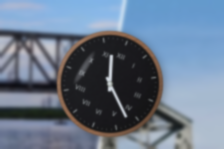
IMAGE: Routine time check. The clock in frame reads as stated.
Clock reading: 11:22
